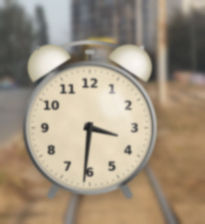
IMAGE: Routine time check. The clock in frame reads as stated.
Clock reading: 3:31
